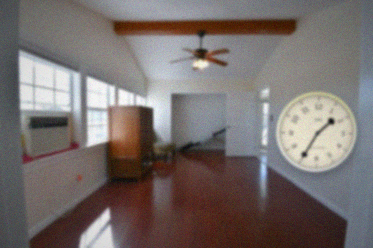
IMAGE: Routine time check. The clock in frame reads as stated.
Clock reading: 1:35
